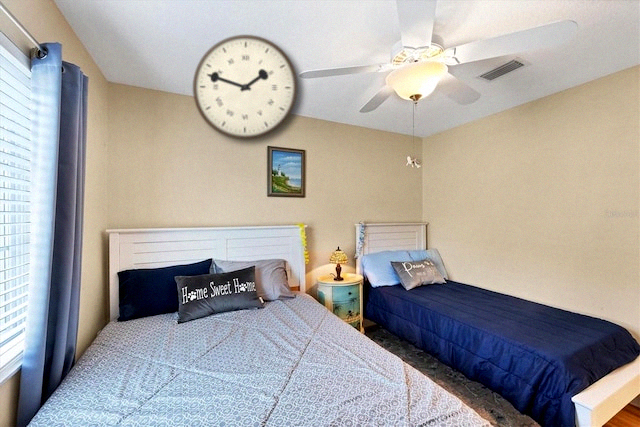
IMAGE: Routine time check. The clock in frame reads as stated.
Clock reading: 1:48
